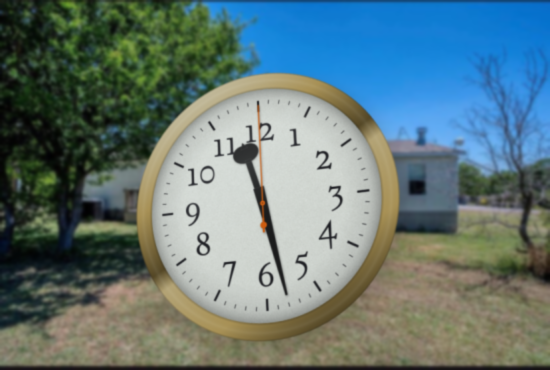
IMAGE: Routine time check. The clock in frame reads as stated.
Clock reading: 11:28:00
